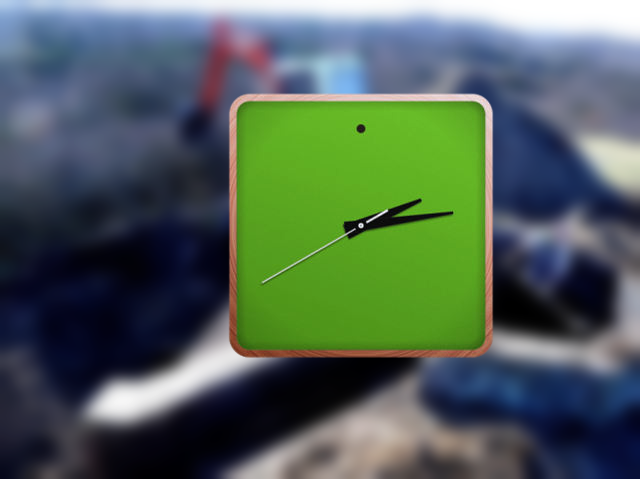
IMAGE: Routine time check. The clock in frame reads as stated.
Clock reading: 2:13:40
